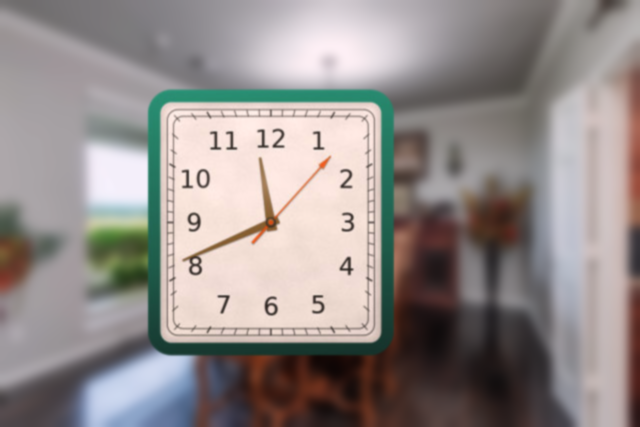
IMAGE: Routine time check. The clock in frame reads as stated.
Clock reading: 11:41:07
